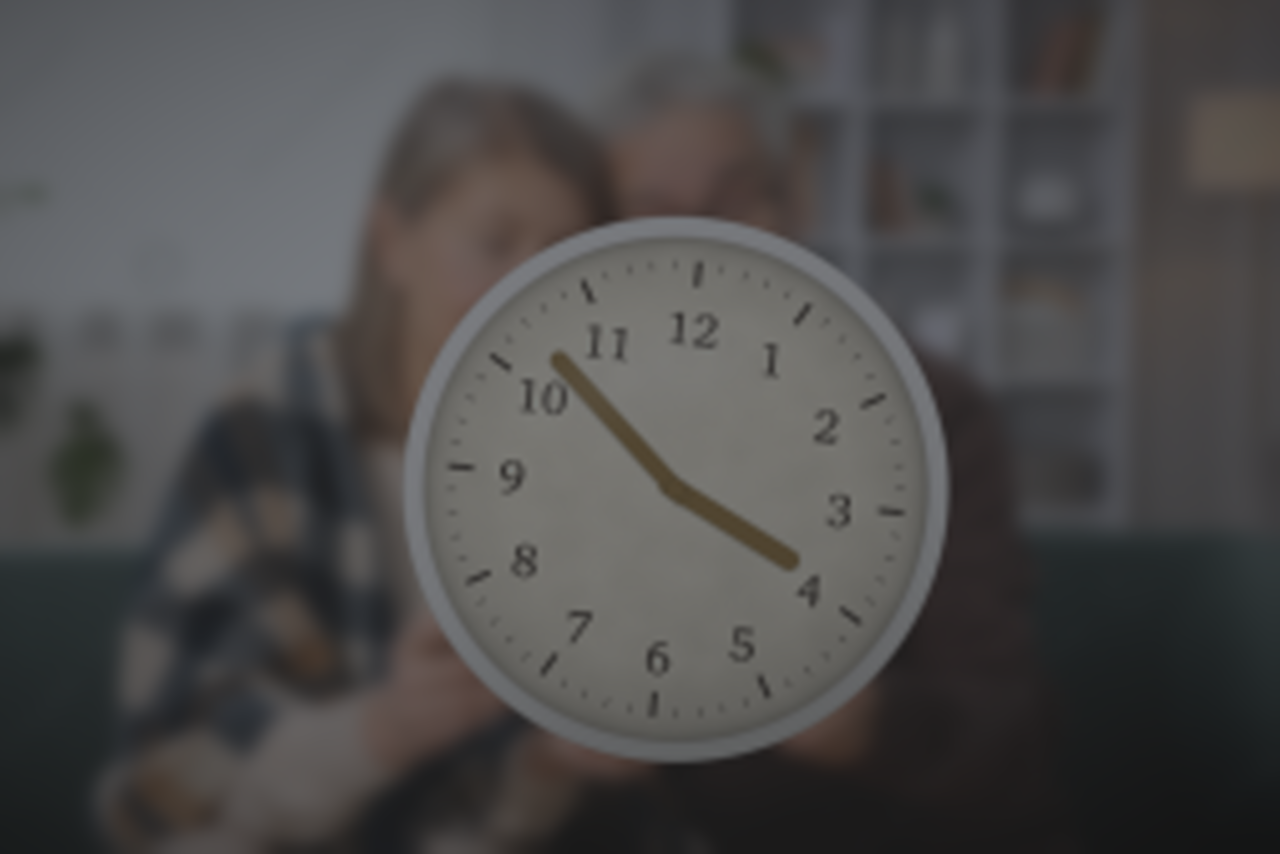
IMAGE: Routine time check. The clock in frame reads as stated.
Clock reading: 3:52
